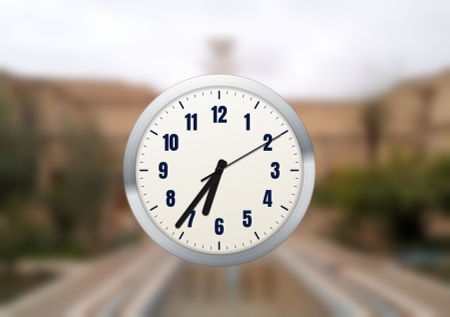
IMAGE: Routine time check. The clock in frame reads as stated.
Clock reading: 6:36:10
